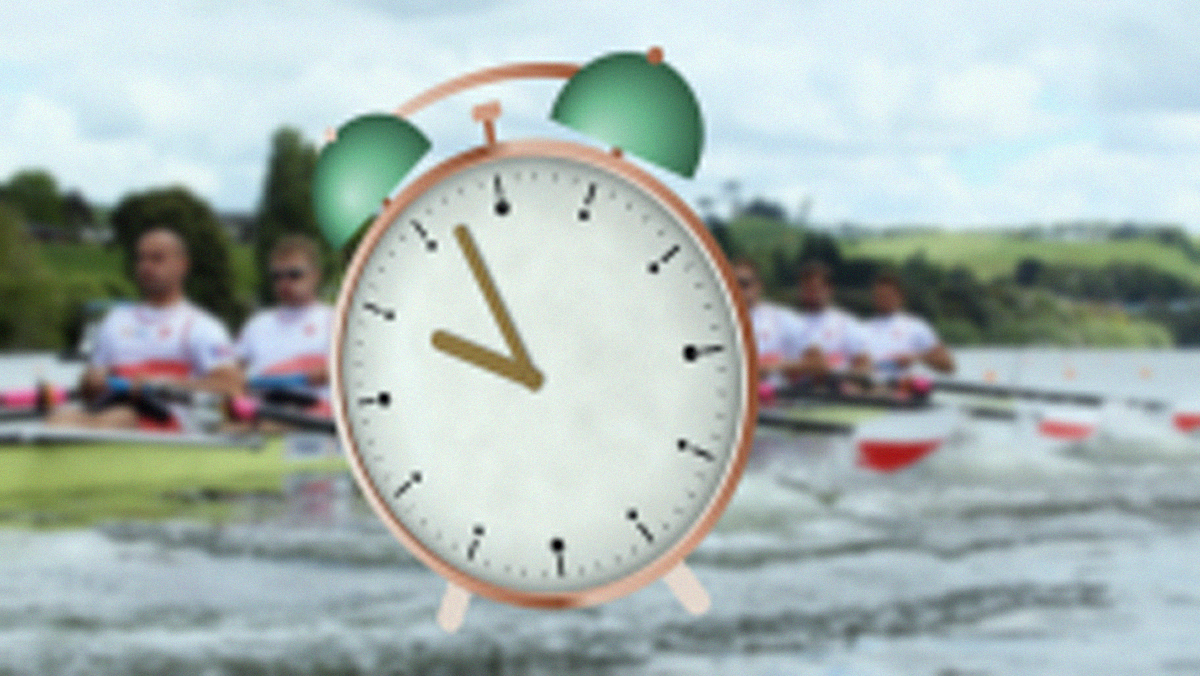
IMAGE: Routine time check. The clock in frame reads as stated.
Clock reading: 9:57
